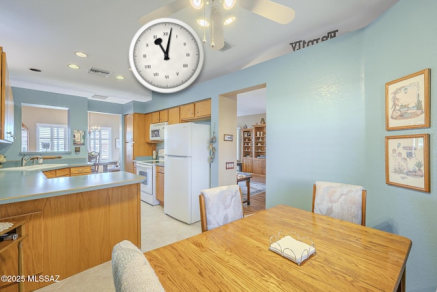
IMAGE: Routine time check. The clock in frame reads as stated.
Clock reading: 11:02
